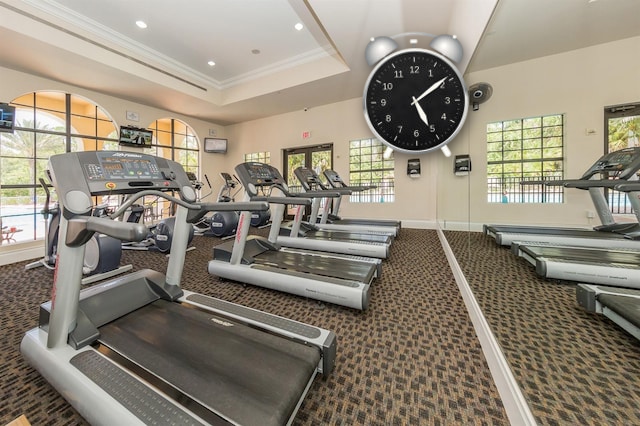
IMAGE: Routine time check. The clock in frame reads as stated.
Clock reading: 5:09
